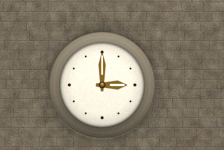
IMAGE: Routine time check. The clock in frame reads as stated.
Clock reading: 3:00
